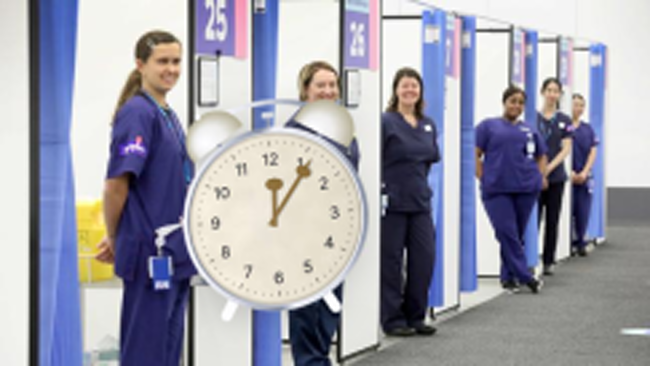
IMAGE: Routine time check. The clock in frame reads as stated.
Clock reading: 12:06
